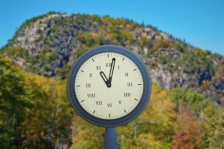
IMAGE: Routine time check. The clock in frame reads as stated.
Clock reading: 11:02
